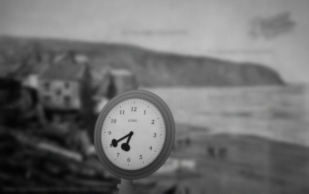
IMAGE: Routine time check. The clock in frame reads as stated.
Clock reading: 6:40
